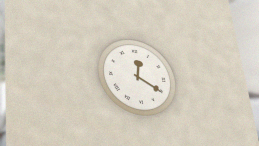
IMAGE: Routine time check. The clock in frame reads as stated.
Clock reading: 12:20
